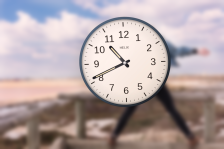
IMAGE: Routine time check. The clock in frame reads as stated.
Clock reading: 10:41
